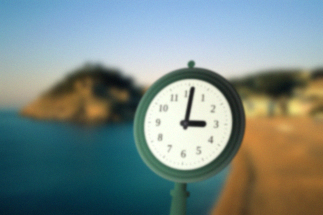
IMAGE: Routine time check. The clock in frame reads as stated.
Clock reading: 3:01
